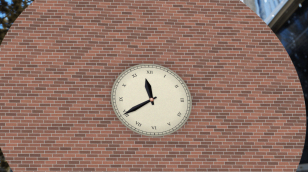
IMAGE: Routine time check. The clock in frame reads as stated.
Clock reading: 11:40
